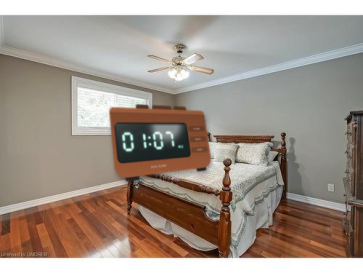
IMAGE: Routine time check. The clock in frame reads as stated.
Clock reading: 1:07
